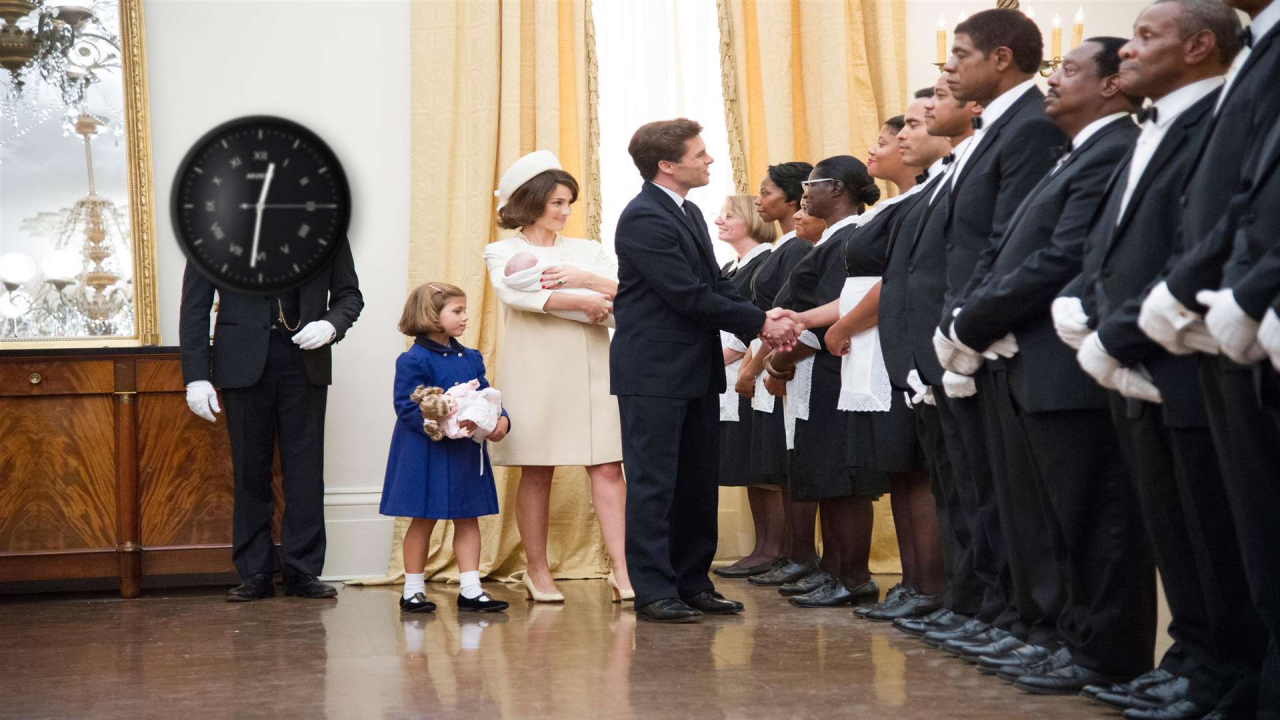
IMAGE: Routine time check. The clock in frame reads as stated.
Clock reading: 12:31:15
